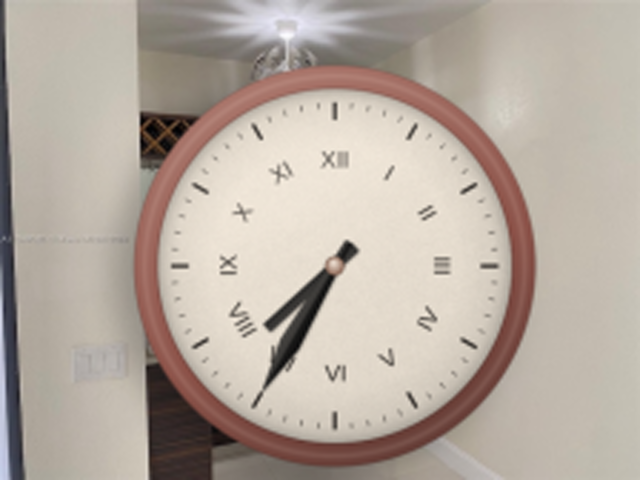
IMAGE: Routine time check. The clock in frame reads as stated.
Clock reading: 7:35
